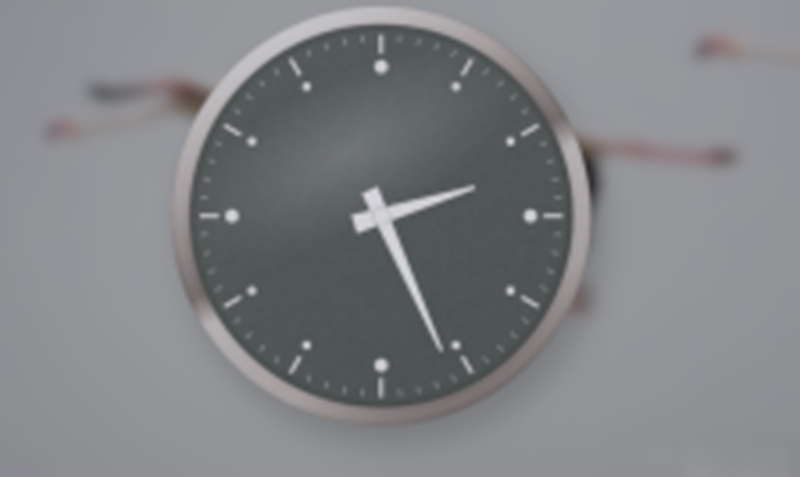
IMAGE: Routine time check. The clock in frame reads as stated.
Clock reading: 2:26
